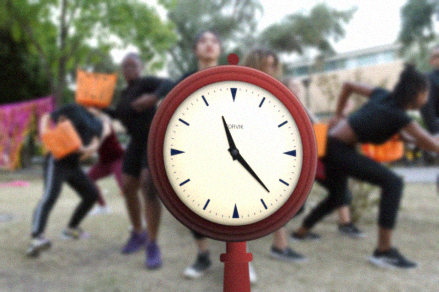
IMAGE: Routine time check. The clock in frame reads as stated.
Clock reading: 11:23
